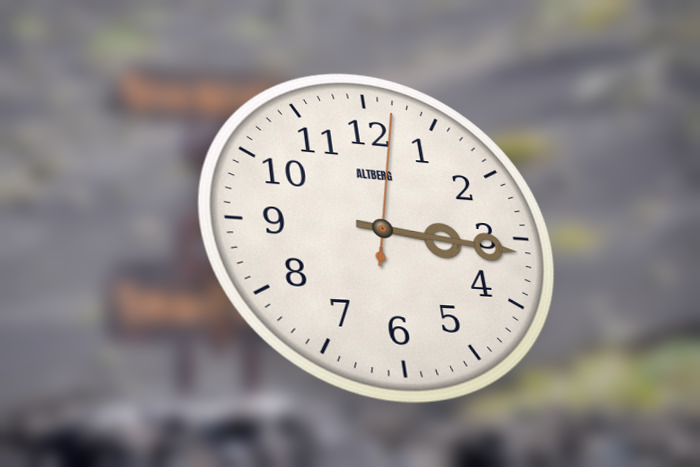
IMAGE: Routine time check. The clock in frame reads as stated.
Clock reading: 3:16:02
